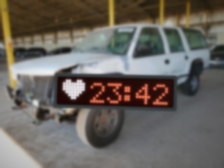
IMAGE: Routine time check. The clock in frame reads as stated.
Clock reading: 23:42
